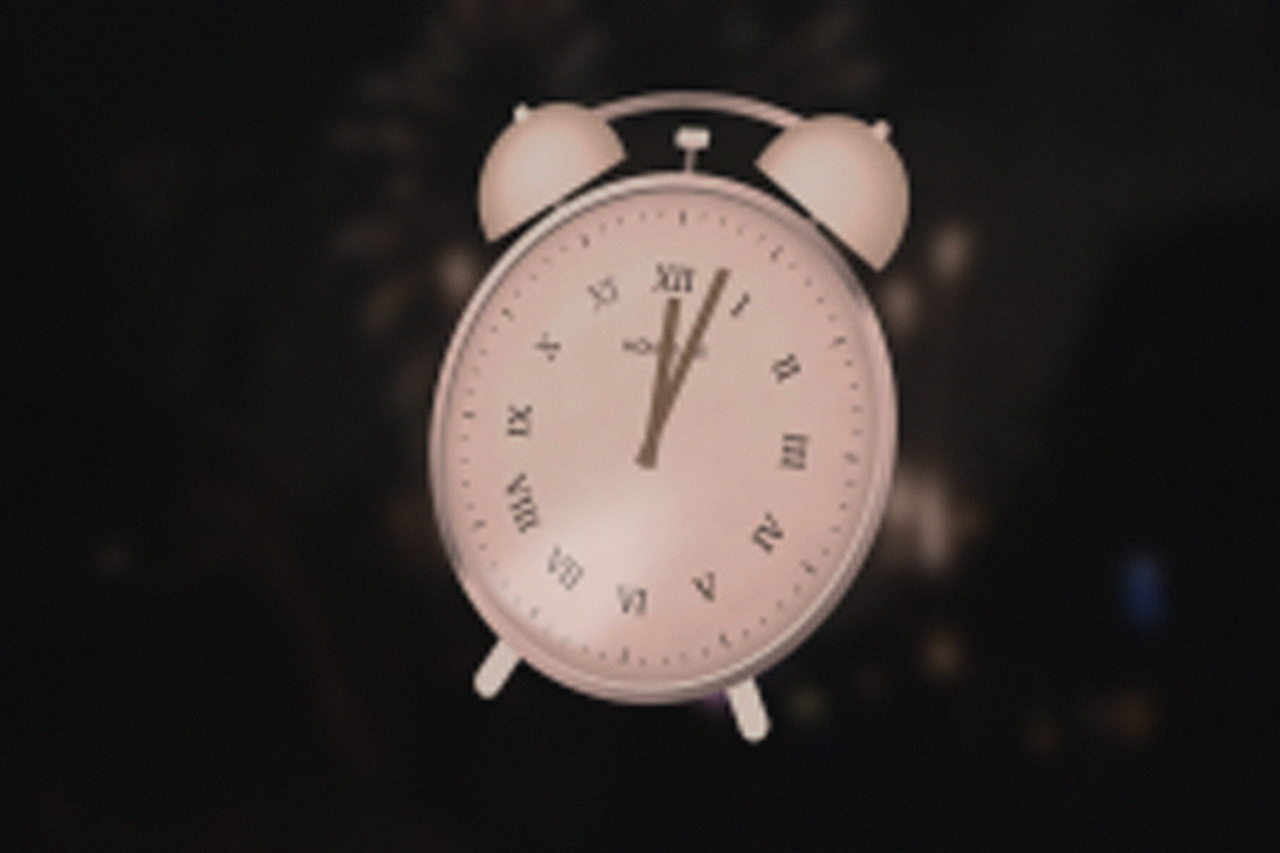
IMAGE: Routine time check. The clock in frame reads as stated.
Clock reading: 12:03
